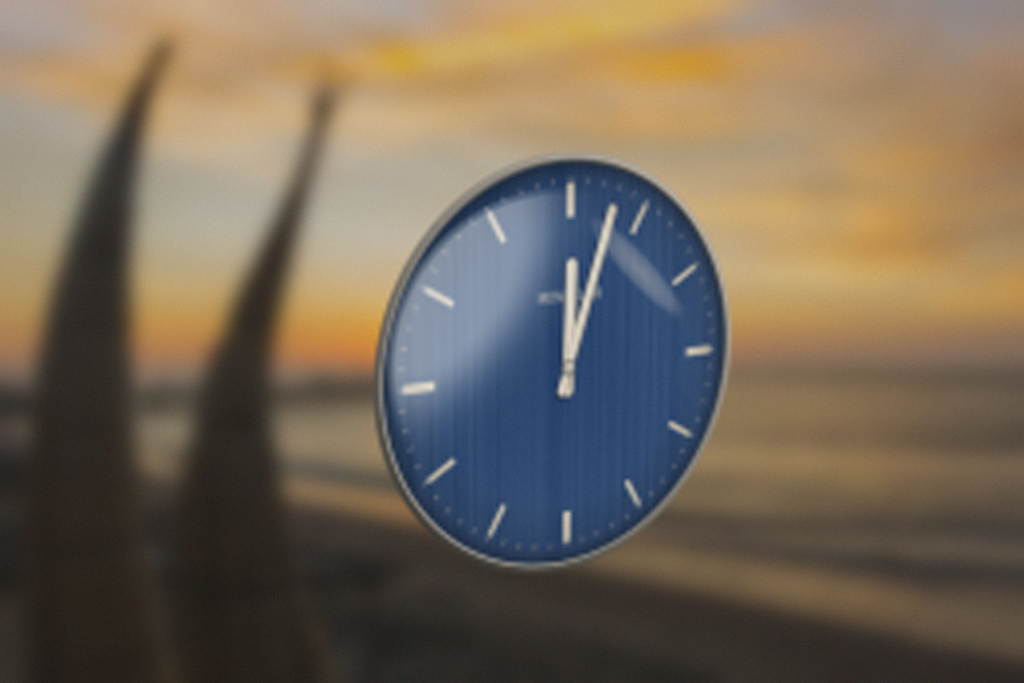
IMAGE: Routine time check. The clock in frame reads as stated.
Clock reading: 12:03
